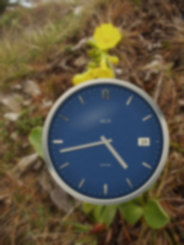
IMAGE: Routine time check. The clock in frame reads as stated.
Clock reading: 4:43
